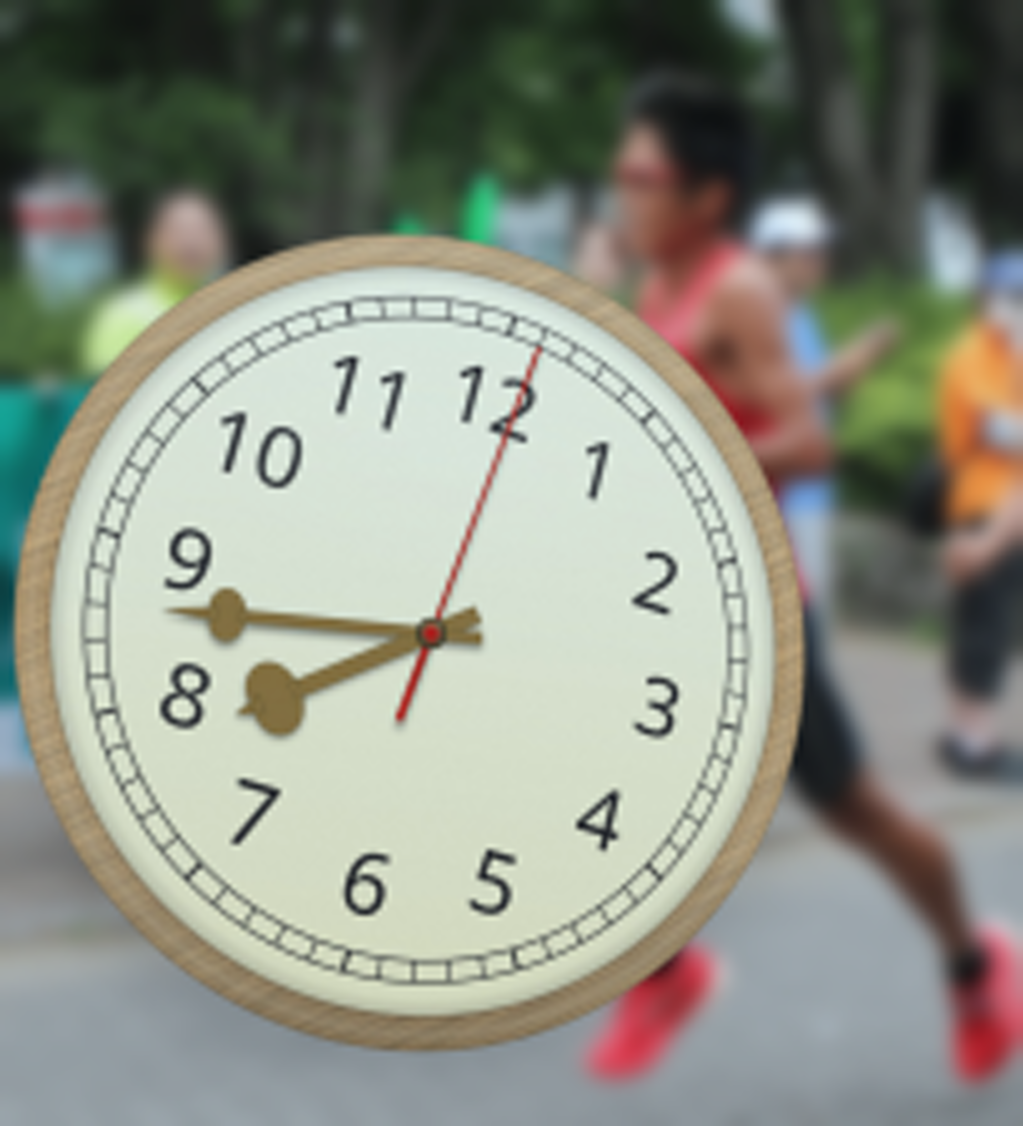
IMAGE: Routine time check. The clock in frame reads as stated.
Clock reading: 7:43:01
